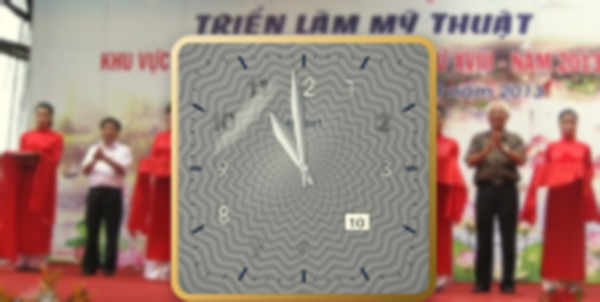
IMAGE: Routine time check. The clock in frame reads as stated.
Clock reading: 10:59
